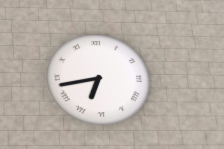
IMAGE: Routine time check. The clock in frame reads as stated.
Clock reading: 6:43
